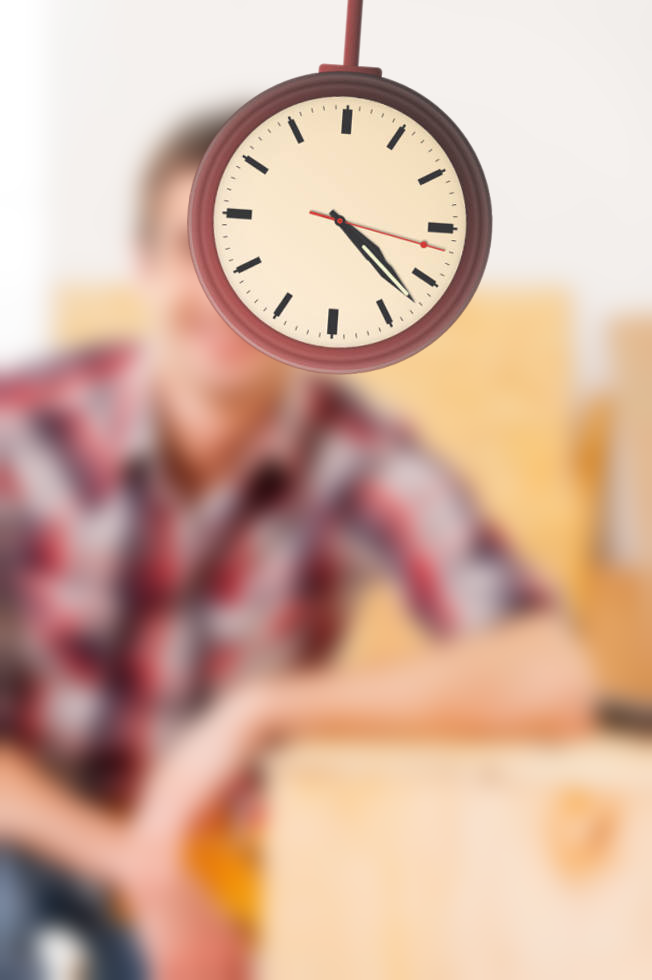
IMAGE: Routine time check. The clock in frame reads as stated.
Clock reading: 4:22:17
